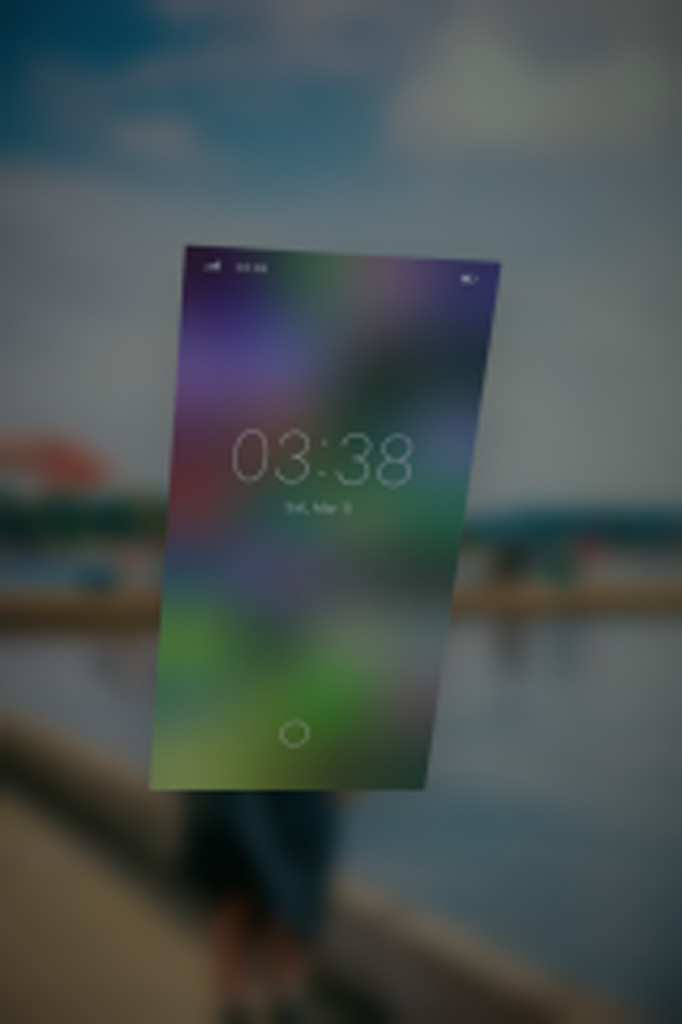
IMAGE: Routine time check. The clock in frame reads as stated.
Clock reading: 3:38
